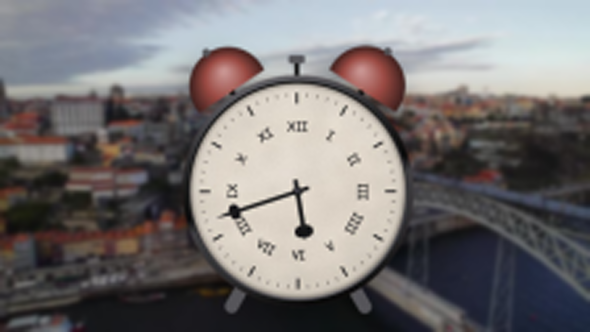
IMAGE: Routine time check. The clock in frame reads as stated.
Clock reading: 5:42
